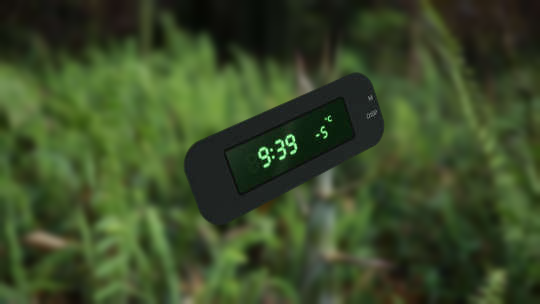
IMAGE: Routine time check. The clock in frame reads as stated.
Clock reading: 9:39
